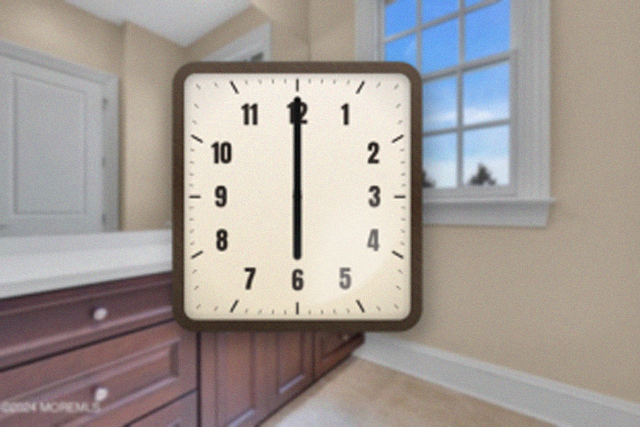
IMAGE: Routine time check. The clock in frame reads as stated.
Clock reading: 6:00
